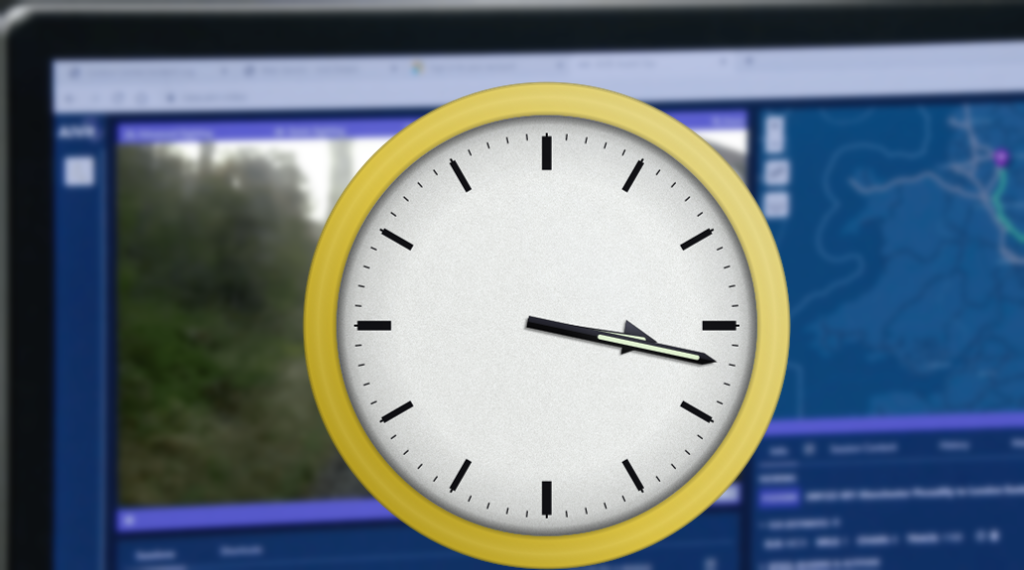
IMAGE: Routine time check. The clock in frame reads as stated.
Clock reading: 3:17
